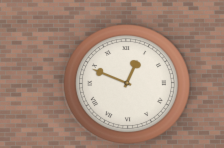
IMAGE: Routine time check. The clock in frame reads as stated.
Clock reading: 12:49
